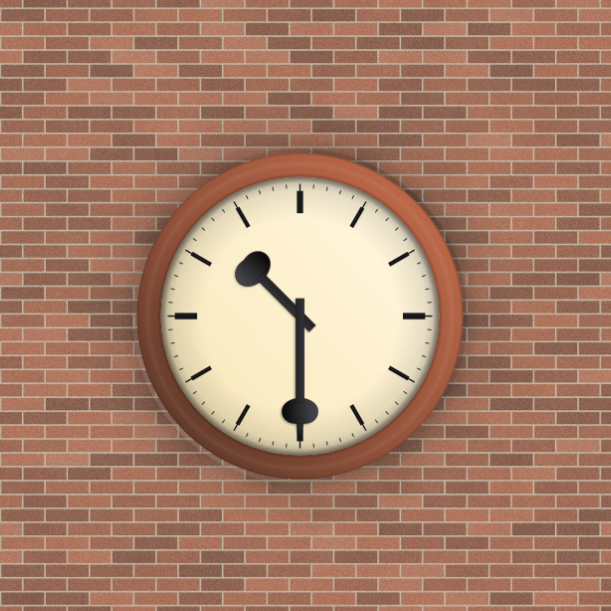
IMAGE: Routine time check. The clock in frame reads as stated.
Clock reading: 10:30
